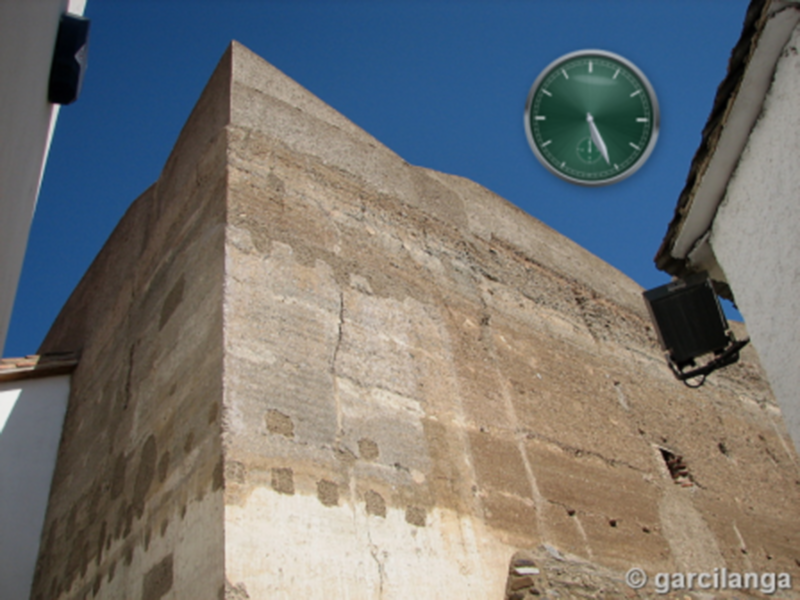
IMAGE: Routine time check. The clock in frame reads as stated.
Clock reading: 5:26
